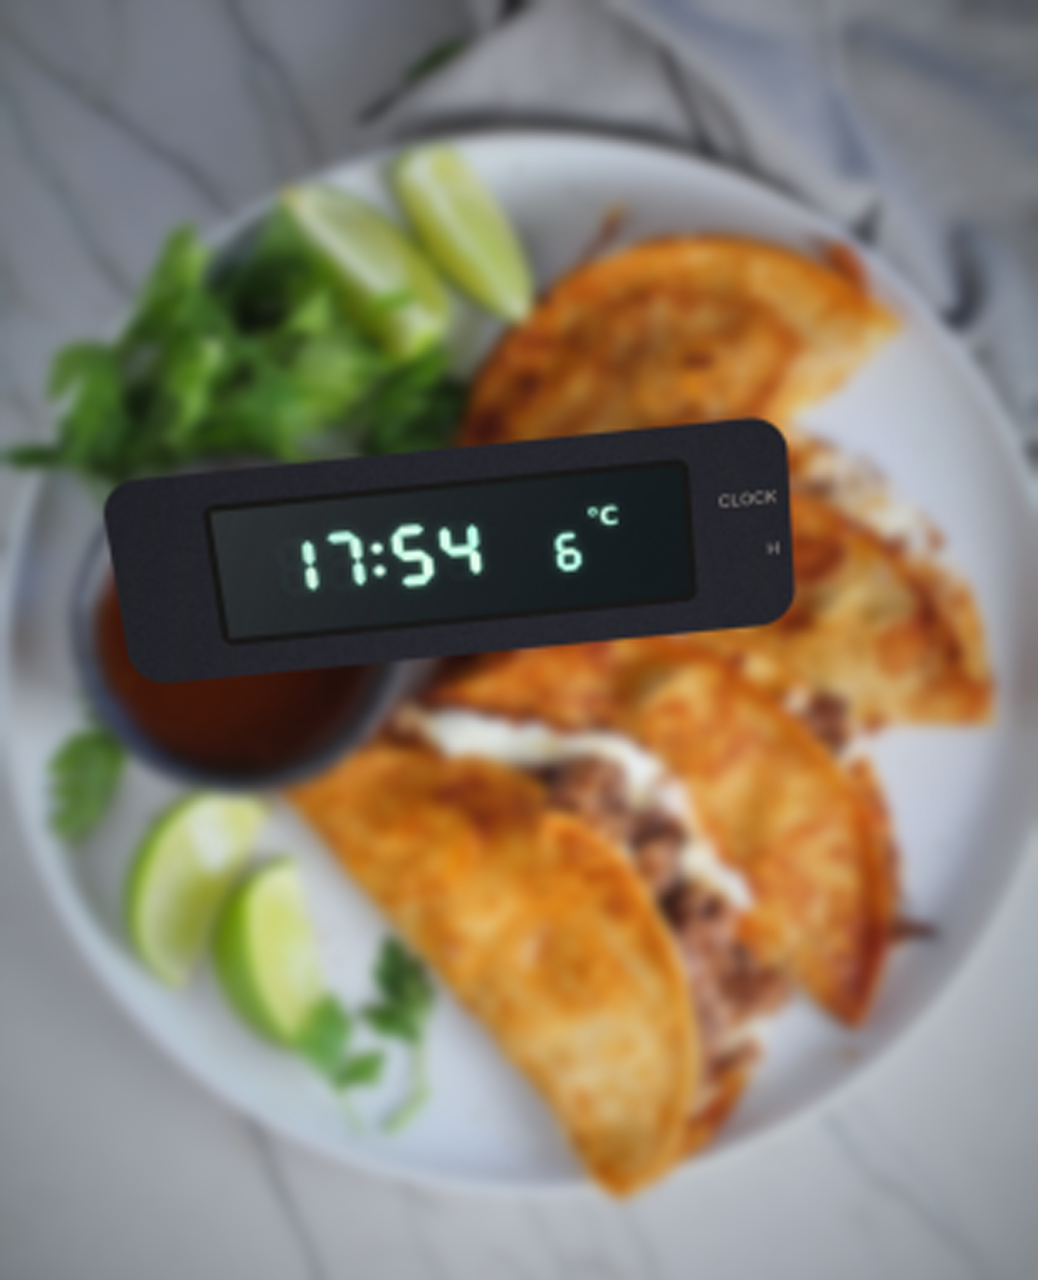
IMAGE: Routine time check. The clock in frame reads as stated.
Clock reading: 17:54
